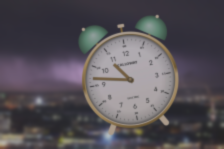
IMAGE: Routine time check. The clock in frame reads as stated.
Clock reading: 10:47
